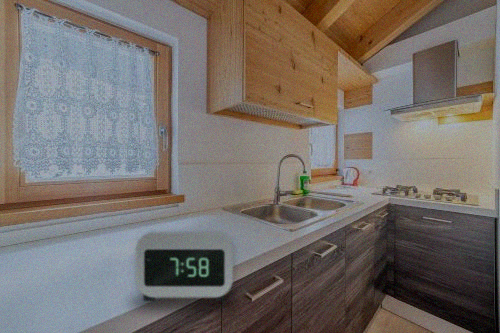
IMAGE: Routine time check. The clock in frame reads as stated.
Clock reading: 7:58
